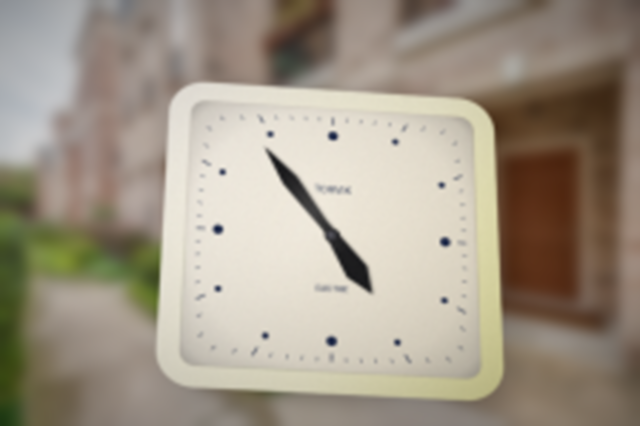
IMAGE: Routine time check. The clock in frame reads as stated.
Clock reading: 4:54
